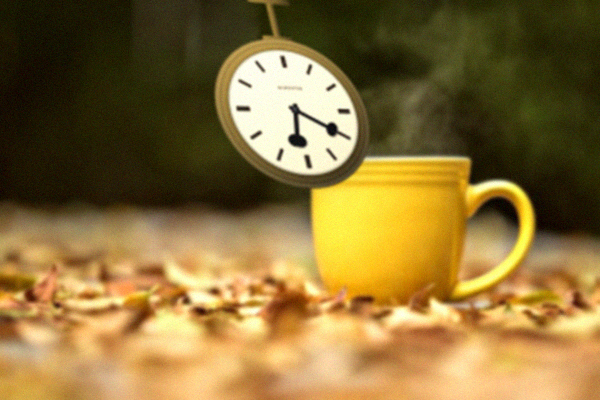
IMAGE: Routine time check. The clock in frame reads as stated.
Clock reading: 6:20
